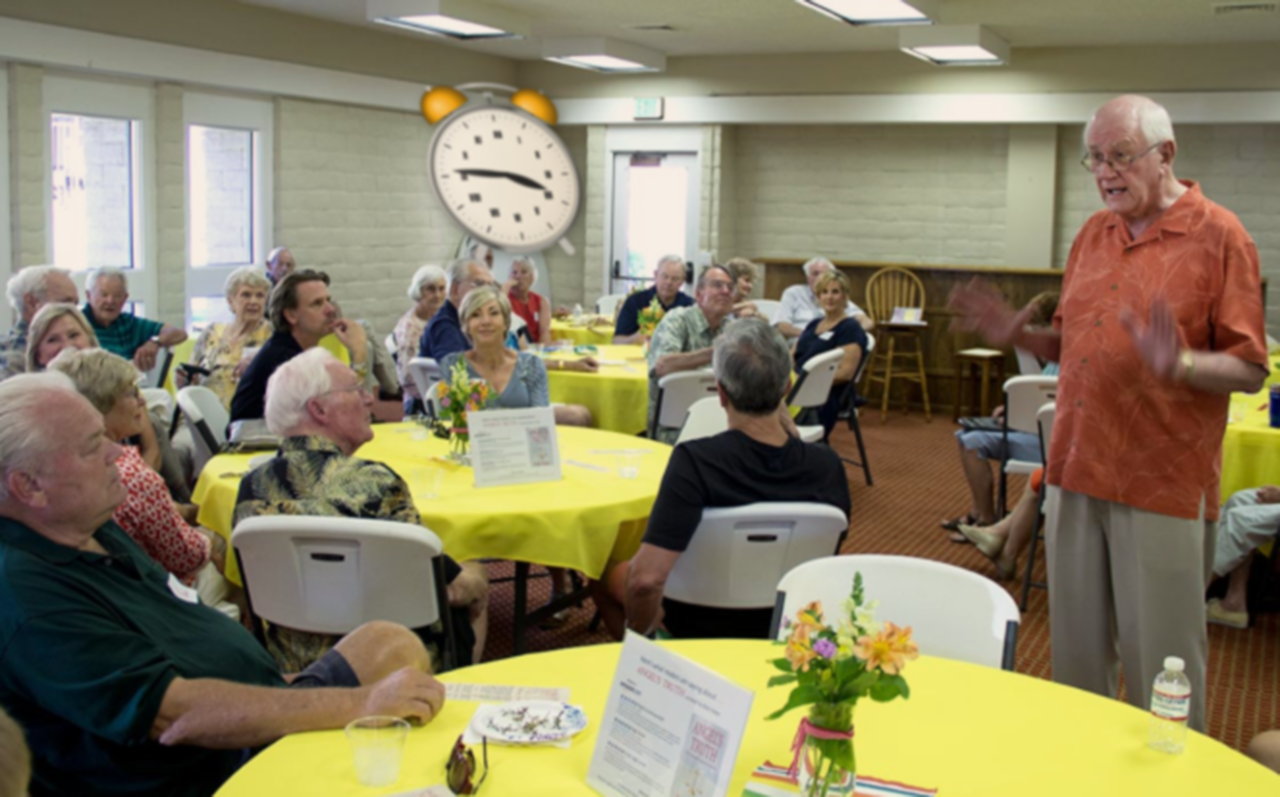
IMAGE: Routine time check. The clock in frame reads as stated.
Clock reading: 3:46
